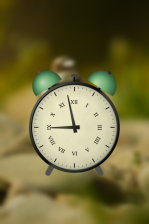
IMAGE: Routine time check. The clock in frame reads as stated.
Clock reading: 8:58
